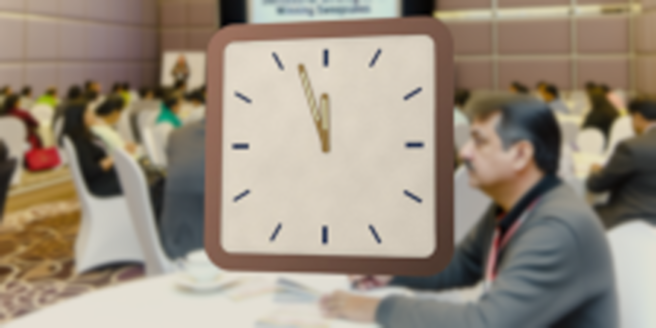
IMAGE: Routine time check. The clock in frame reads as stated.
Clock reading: 11:57
